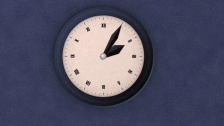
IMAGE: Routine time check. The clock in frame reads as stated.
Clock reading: 2:05
